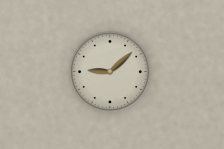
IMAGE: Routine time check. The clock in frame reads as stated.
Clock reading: 9:08
